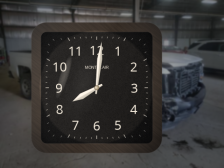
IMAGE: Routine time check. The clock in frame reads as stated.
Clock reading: 8:01
